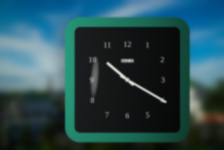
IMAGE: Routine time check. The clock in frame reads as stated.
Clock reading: 10:20
